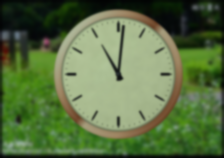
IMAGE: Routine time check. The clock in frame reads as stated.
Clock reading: 11:01
